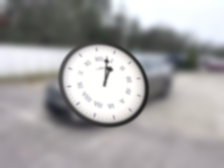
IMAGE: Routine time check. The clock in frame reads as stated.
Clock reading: 1:03
